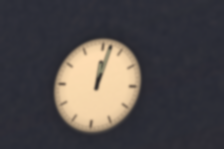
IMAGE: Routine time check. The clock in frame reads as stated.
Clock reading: 12:02
